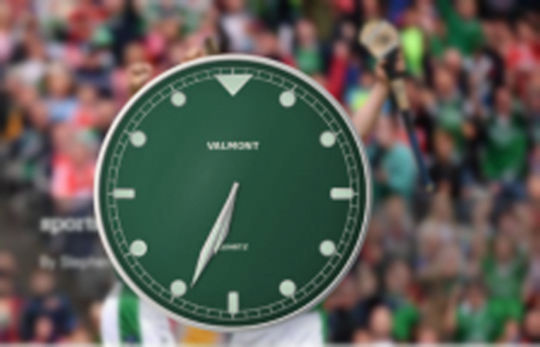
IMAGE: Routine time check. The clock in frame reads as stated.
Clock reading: 6:34
